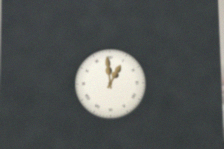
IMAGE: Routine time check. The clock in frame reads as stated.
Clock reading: 12:59
